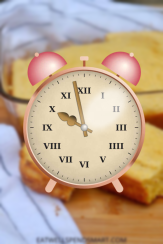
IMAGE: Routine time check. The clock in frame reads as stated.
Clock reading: 9:58
